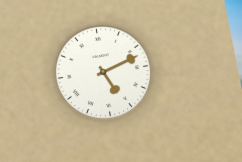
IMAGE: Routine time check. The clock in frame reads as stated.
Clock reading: 5:12
